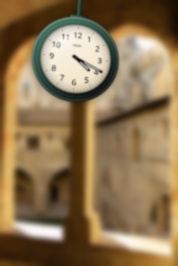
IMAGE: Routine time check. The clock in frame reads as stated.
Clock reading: 4:19
